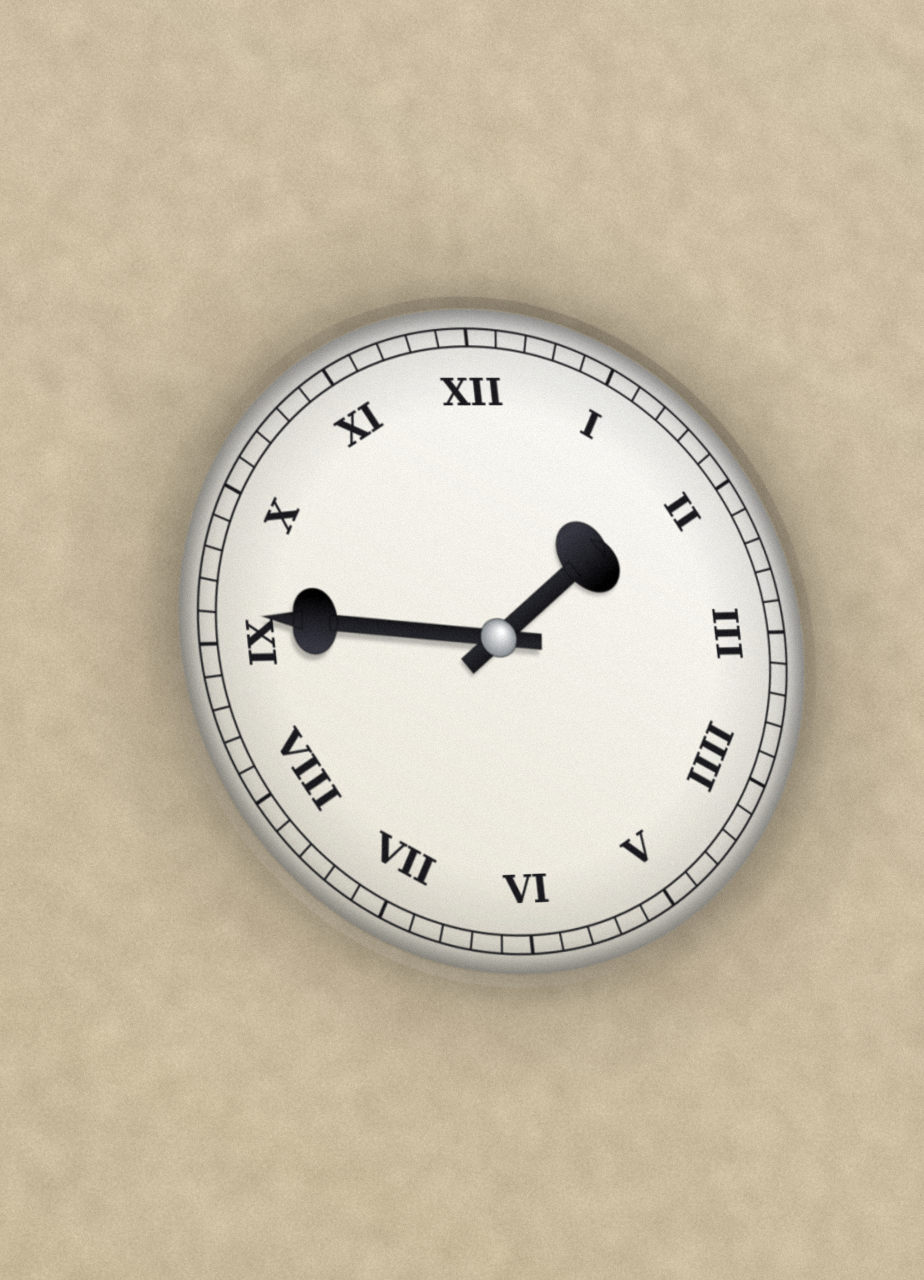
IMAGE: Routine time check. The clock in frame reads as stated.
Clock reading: 1:46
